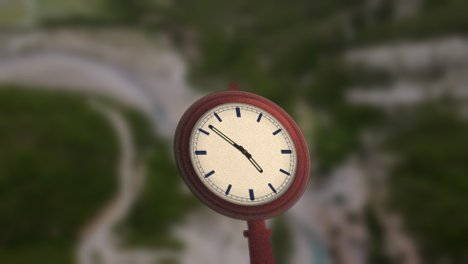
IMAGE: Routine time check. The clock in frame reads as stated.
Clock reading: 4:52
